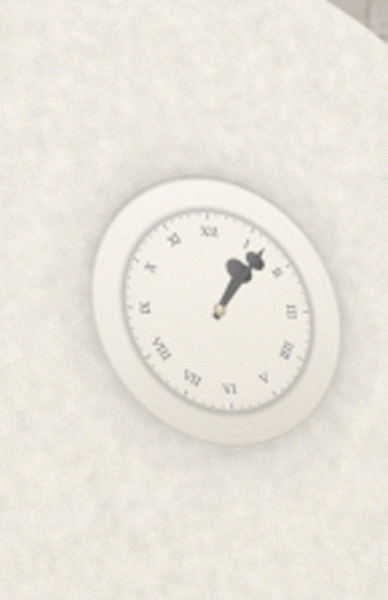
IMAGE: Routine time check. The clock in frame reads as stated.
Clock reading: 1:07
